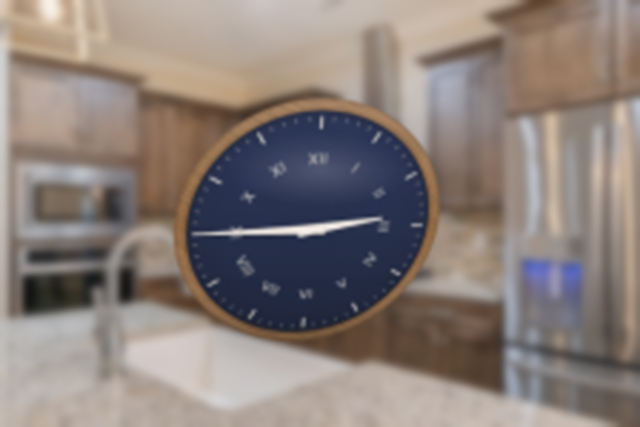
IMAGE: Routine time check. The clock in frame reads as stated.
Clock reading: 2:45
